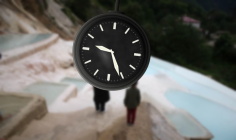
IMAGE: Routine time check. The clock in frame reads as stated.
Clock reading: 9:26
